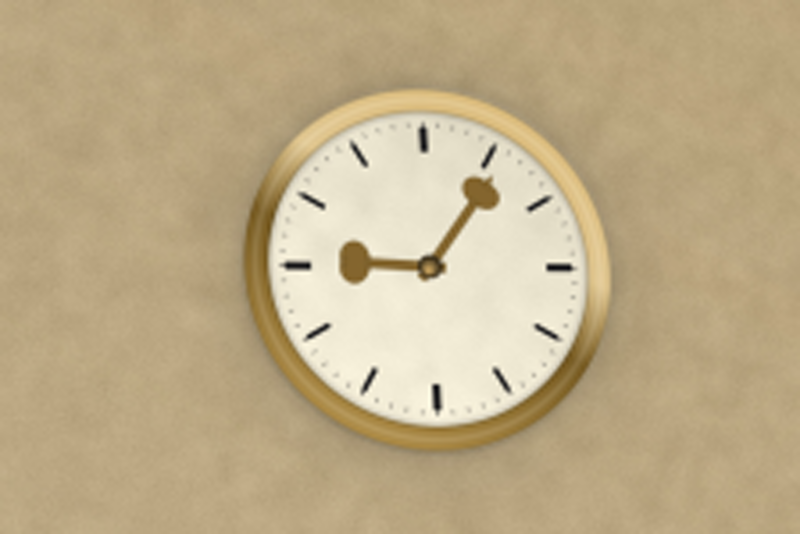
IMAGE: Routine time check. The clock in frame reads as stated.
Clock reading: 9:06
